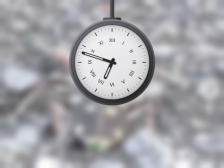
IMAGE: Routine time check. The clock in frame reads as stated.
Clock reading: 6:48
